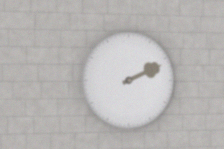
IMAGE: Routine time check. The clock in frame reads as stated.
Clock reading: 2:11
